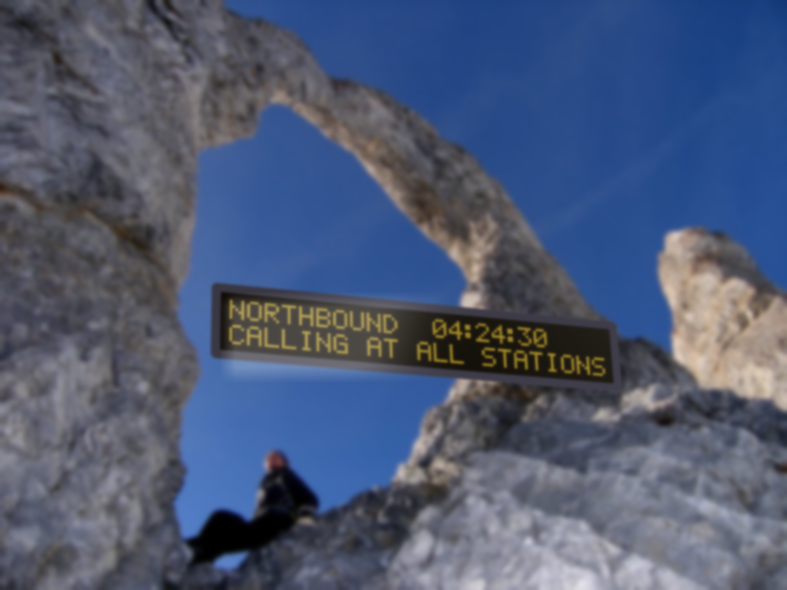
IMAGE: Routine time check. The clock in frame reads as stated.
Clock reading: 4:24:30
